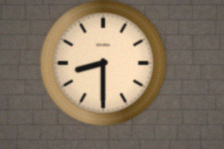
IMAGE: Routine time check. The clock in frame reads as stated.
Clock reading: 8:30
